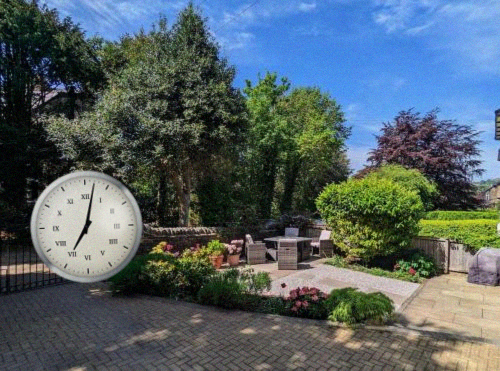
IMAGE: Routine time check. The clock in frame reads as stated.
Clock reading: 7:02
